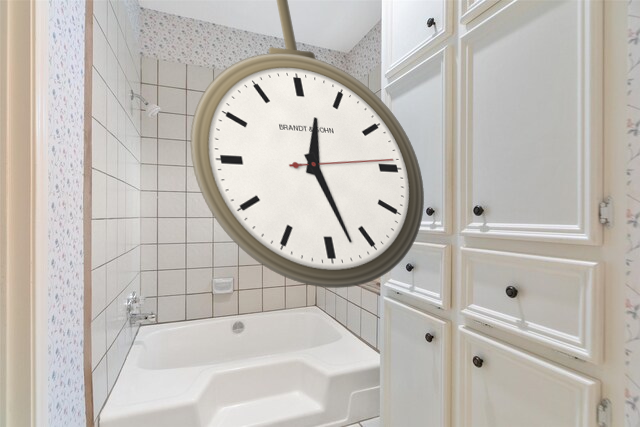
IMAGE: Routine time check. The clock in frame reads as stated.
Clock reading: 12:27:14
